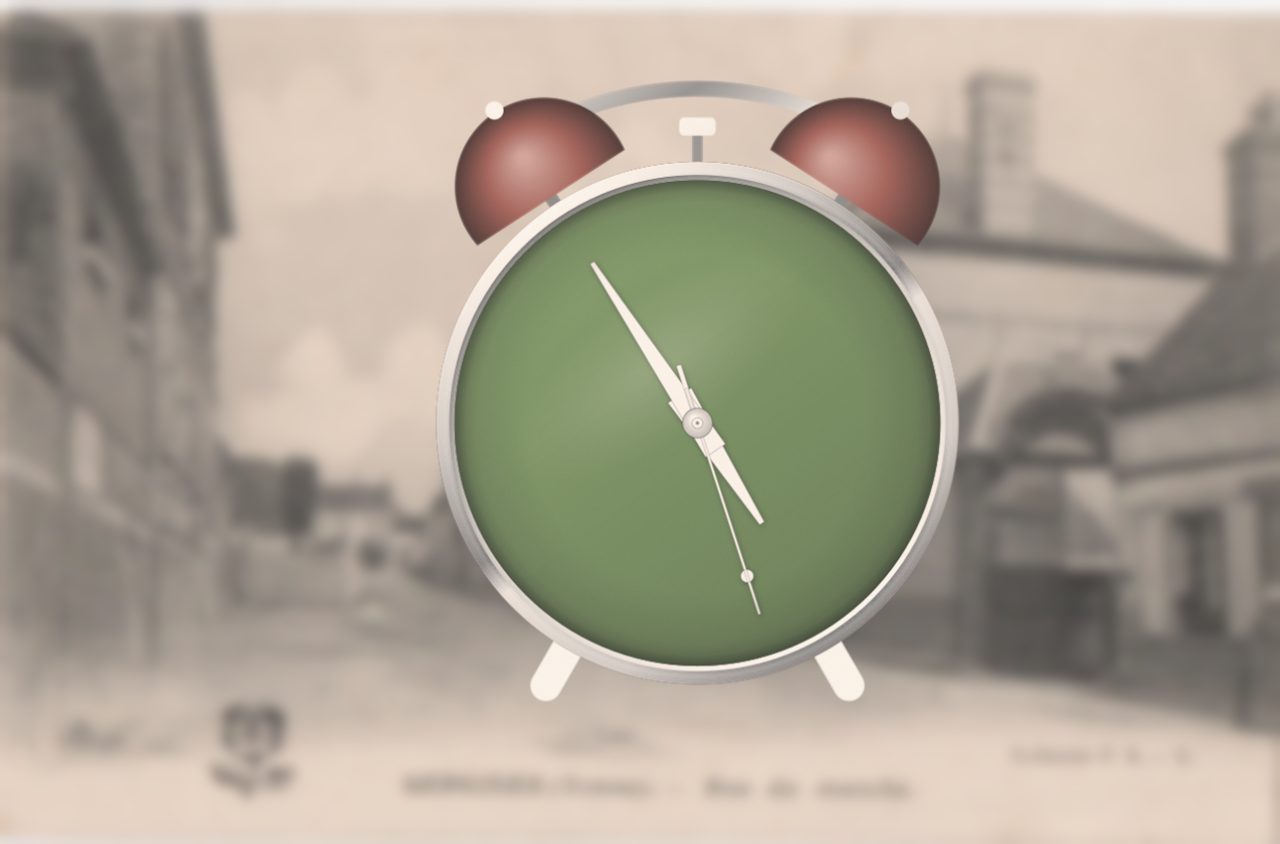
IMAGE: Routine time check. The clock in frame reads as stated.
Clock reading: 4:54:27
